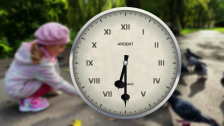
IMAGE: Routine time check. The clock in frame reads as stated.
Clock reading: 6:30
